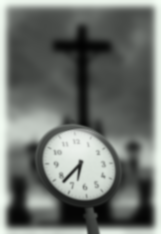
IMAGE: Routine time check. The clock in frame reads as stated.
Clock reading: 6:38
